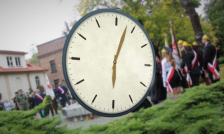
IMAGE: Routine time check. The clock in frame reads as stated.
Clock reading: 6:03
